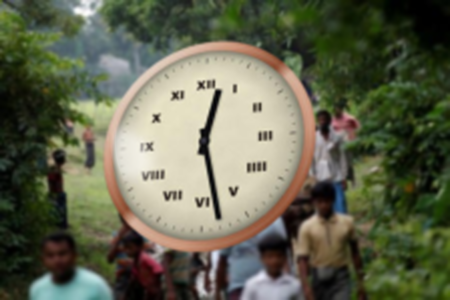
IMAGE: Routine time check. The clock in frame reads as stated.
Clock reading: 12:28
